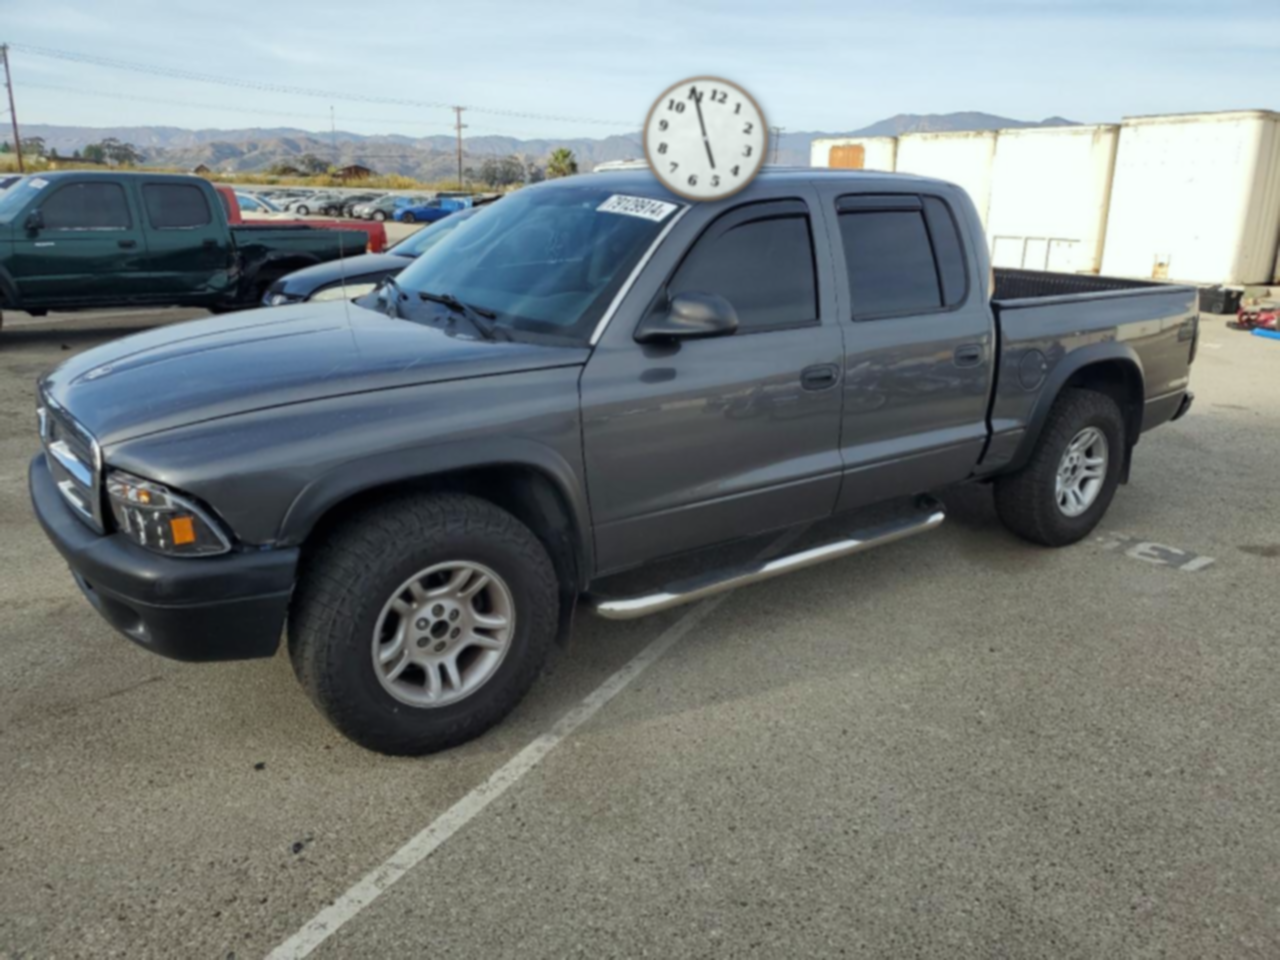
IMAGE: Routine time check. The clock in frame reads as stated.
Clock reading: 4:55
